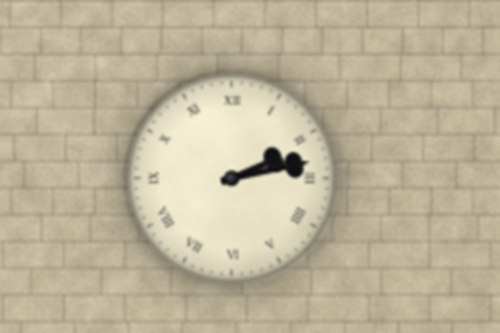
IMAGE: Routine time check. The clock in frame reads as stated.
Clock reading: 2:13
